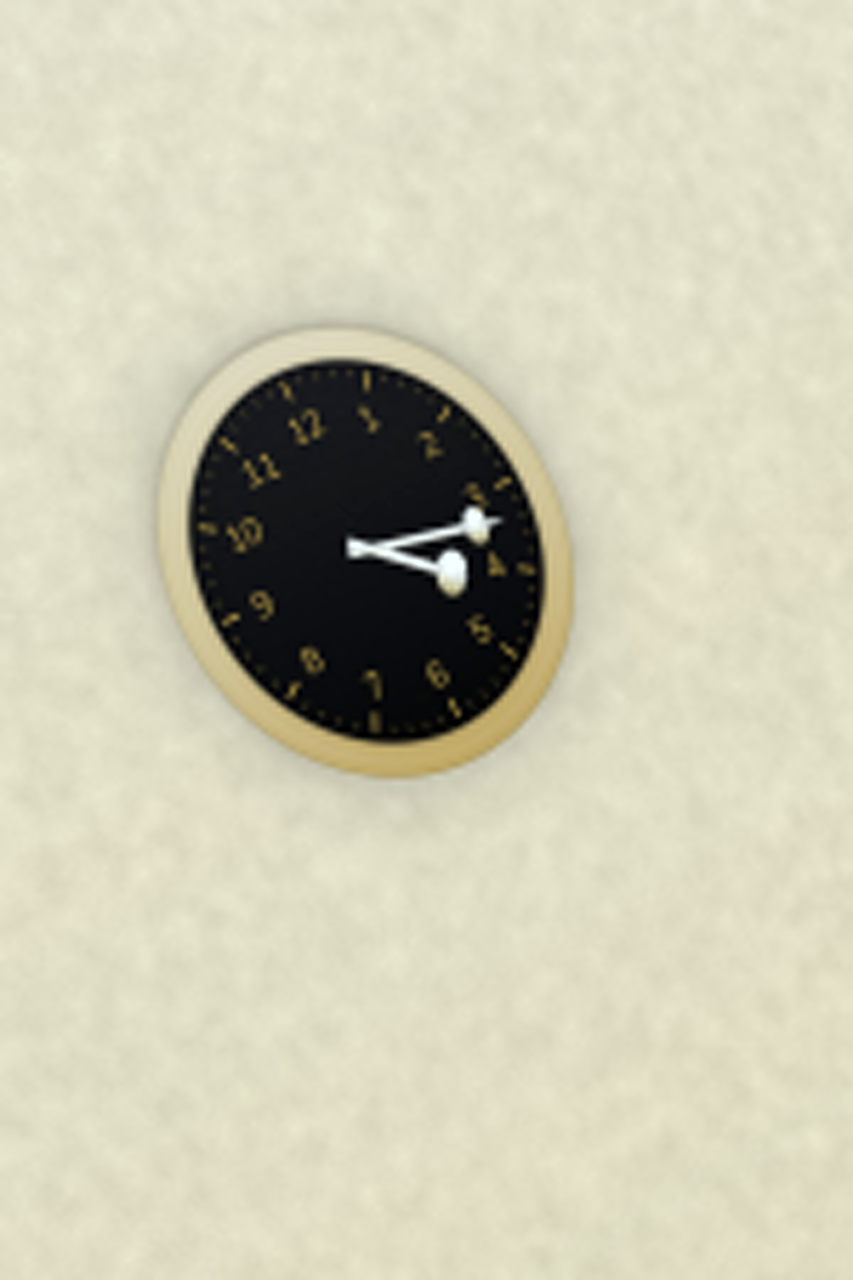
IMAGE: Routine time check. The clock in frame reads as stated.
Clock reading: 4:17
